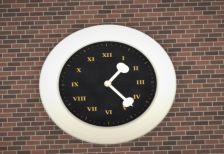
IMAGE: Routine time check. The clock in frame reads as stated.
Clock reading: 1:23
